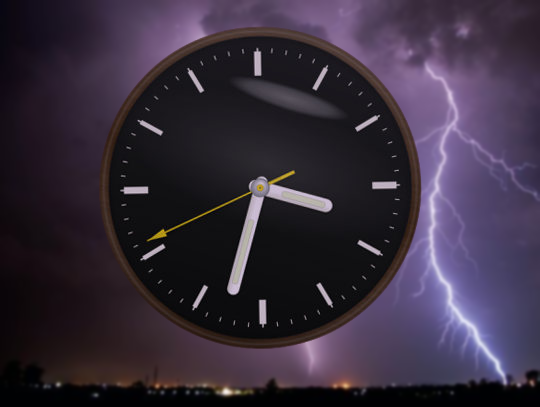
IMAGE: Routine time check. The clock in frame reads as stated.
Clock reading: 3:32:41
